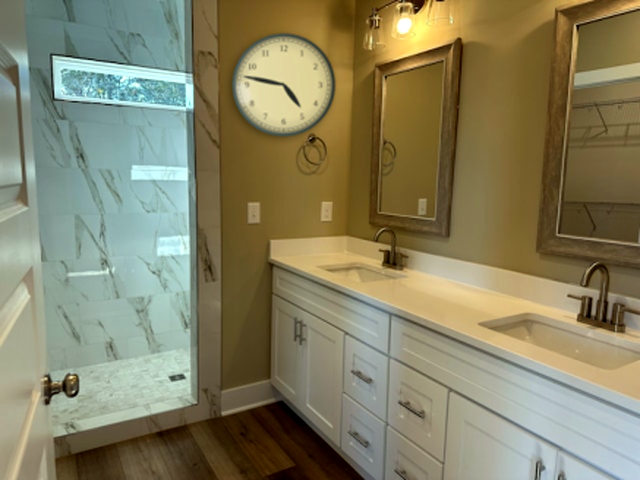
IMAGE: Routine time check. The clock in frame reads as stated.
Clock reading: 4:47
